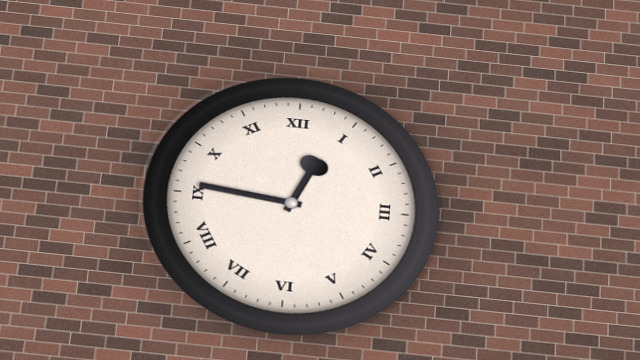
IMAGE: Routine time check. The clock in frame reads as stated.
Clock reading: 12:46
